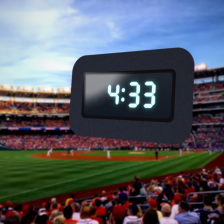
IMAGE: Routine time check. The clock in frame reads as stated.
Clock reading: 4:33
